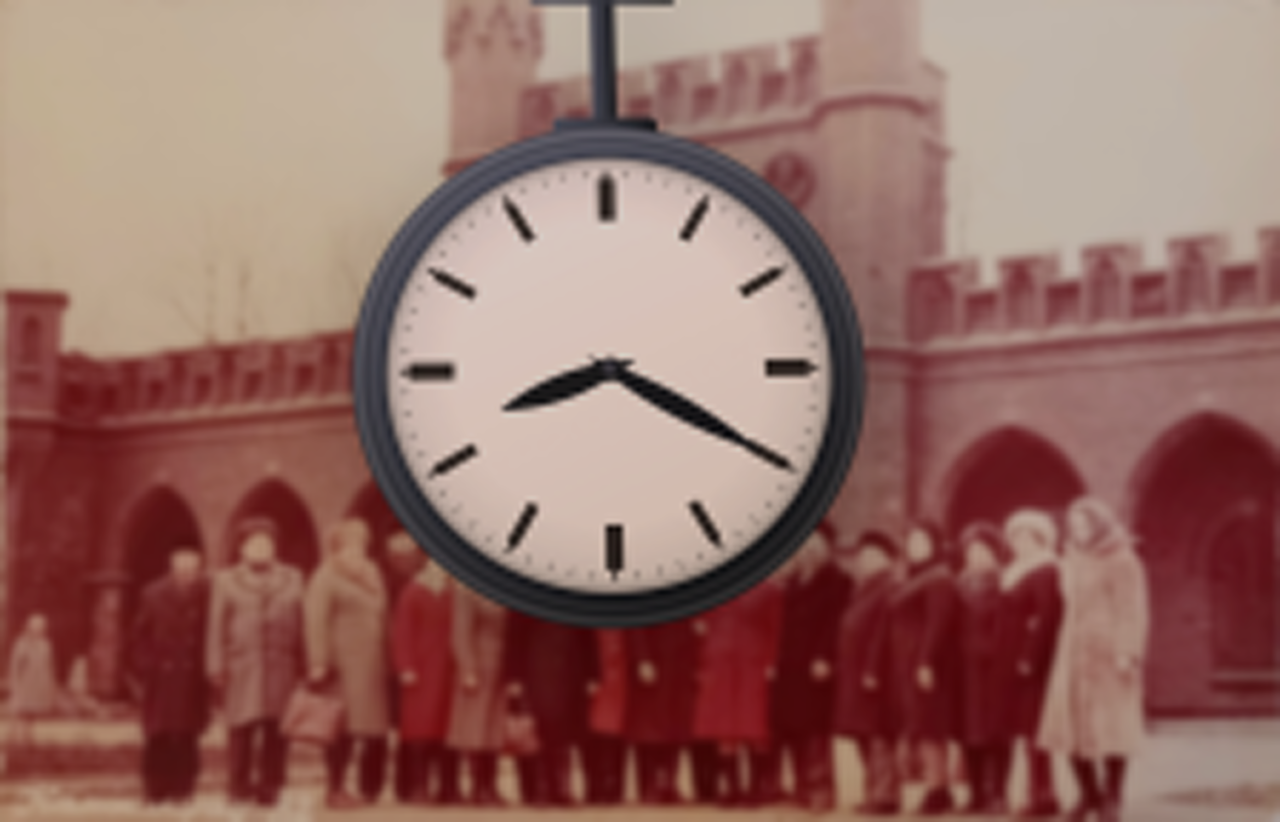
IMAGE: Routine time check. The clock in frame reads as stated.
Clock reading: 8:20
